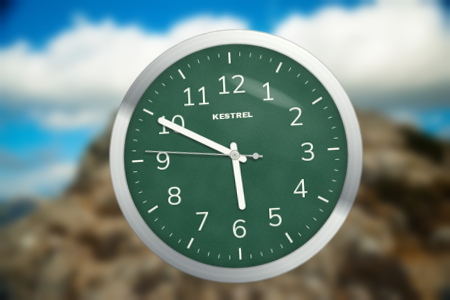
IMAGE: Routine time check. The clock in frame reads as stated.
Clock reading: 5:49:46
